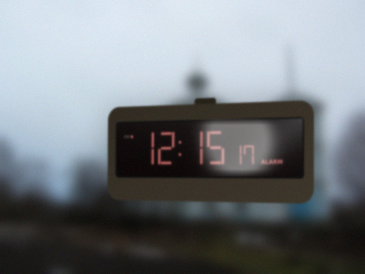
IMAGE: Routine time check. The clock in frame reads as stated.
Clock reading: 12:15:17
